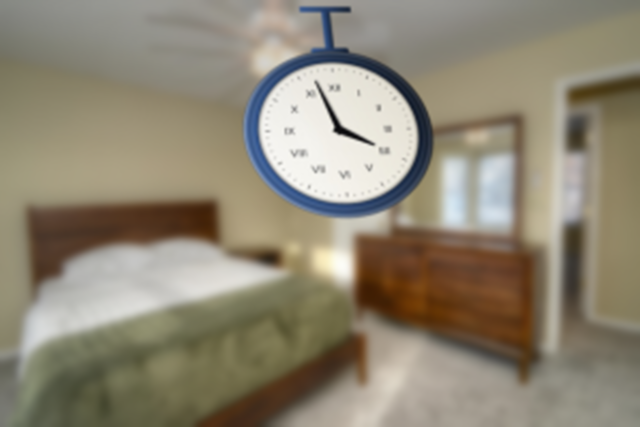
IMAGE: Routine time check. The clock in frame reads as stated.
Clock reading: 3:57
